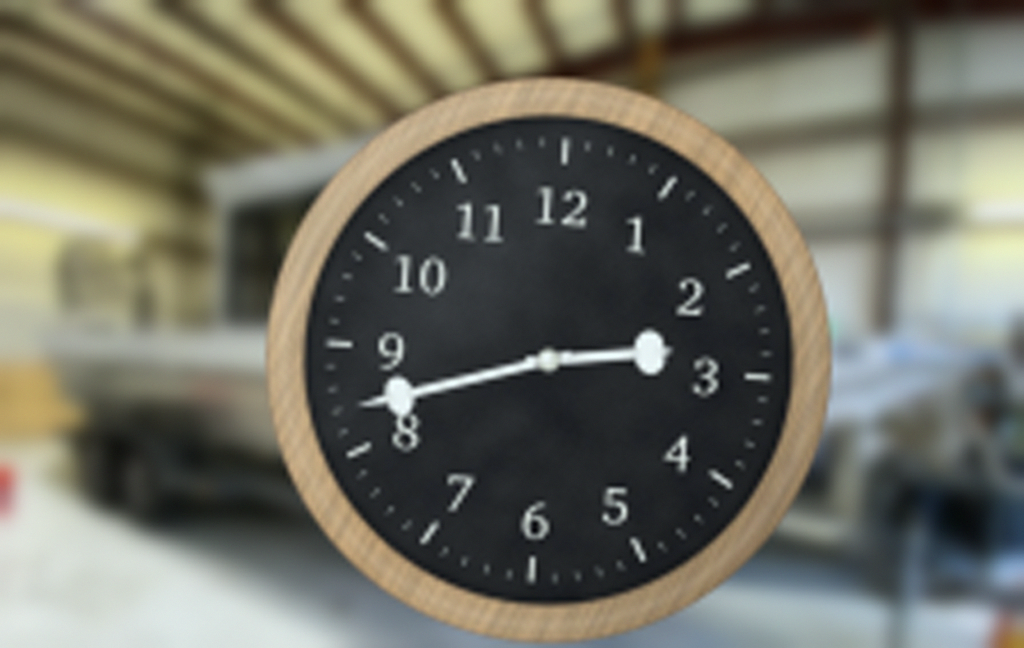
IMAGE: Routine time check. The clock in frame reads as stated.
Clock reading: 2:42
